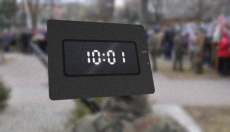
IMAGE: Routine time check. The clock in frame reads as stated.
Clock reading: 10:01
